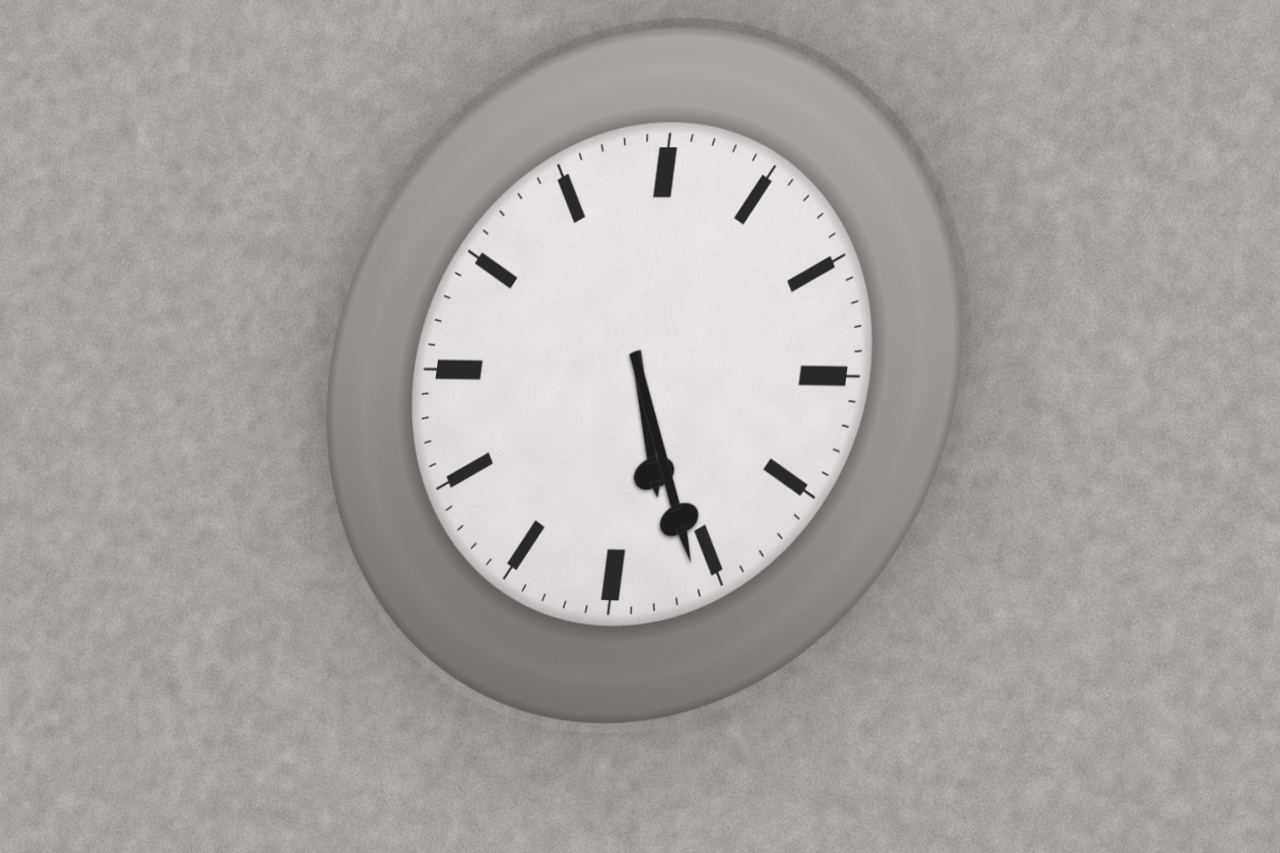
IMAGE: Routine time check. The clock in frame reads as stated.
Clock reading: 5:26
